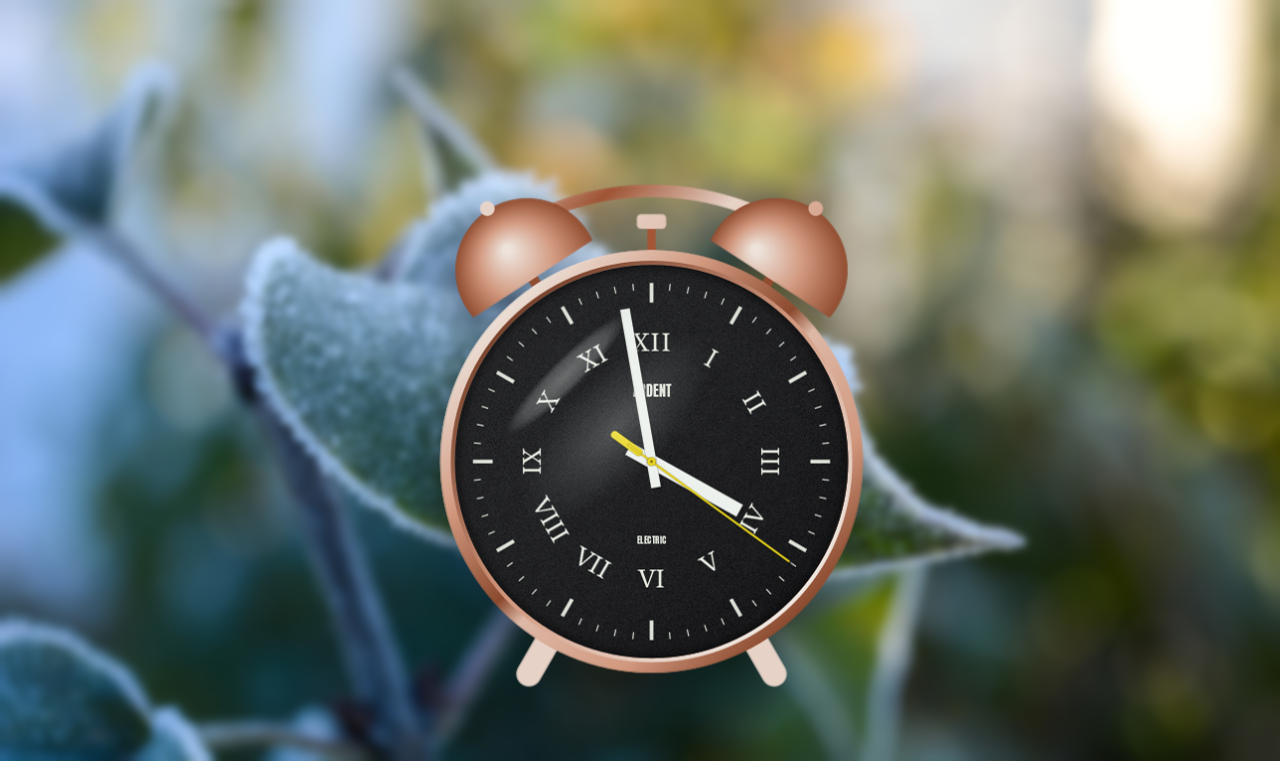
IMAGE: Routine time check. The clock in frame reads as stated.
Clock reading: 3:58:21
